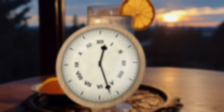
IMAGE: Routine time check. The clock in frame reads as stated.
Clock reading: 12:27
